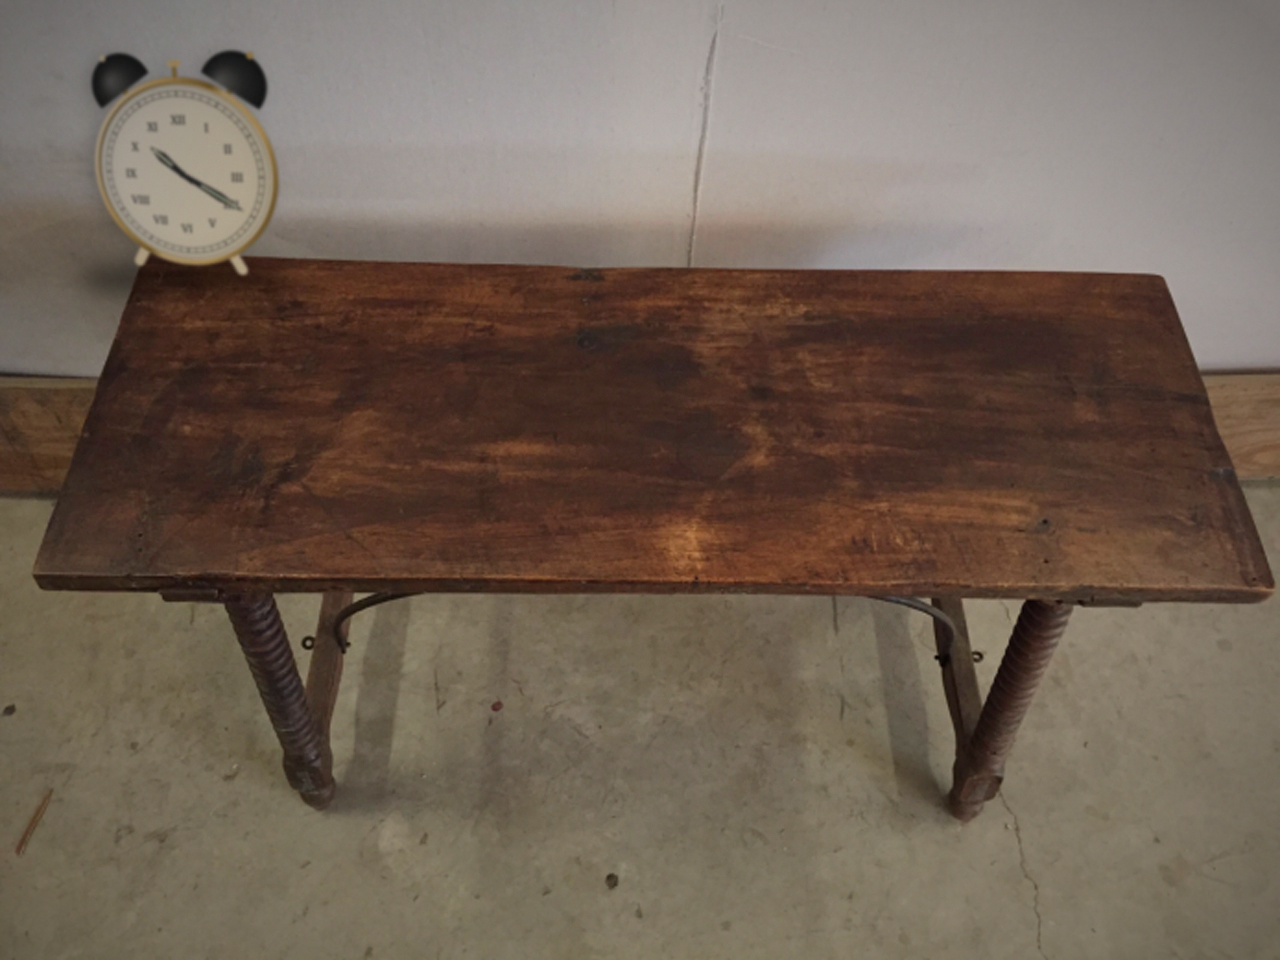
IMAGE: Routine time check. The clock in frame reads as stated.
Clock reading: 10:20
